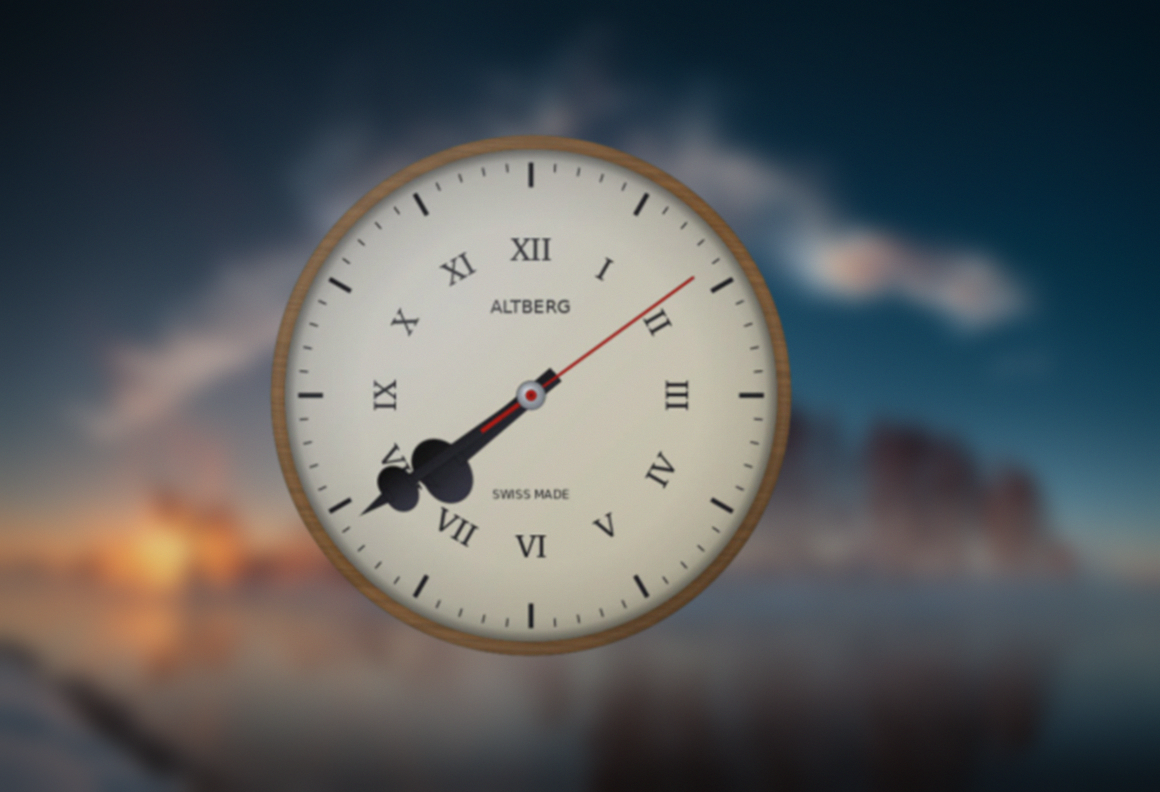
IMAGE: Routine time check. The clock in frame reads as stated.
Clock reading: 7:39:09
